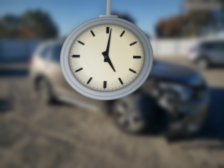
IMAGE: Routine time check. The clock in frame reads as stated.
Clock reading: 5:01
